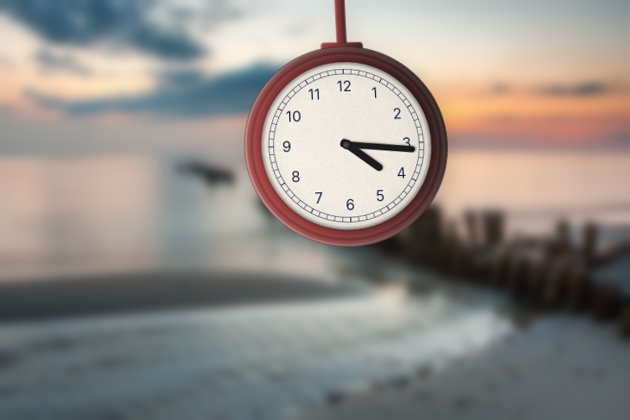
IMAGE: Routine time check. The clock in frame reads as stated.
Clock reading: 4:16
